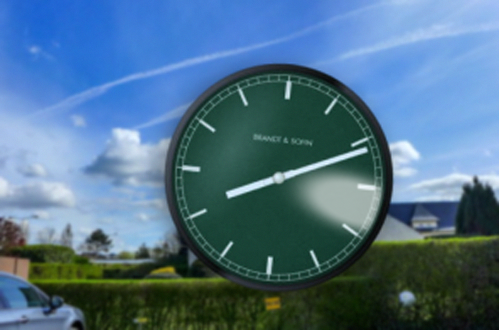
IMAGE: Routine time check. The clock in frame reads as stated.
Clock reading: 8:11
